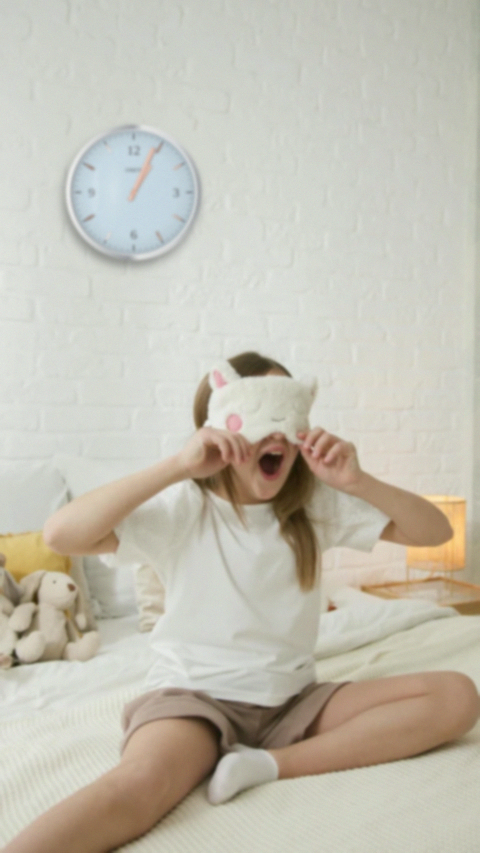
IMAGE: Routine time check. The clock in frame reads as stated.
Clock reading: 1:04
